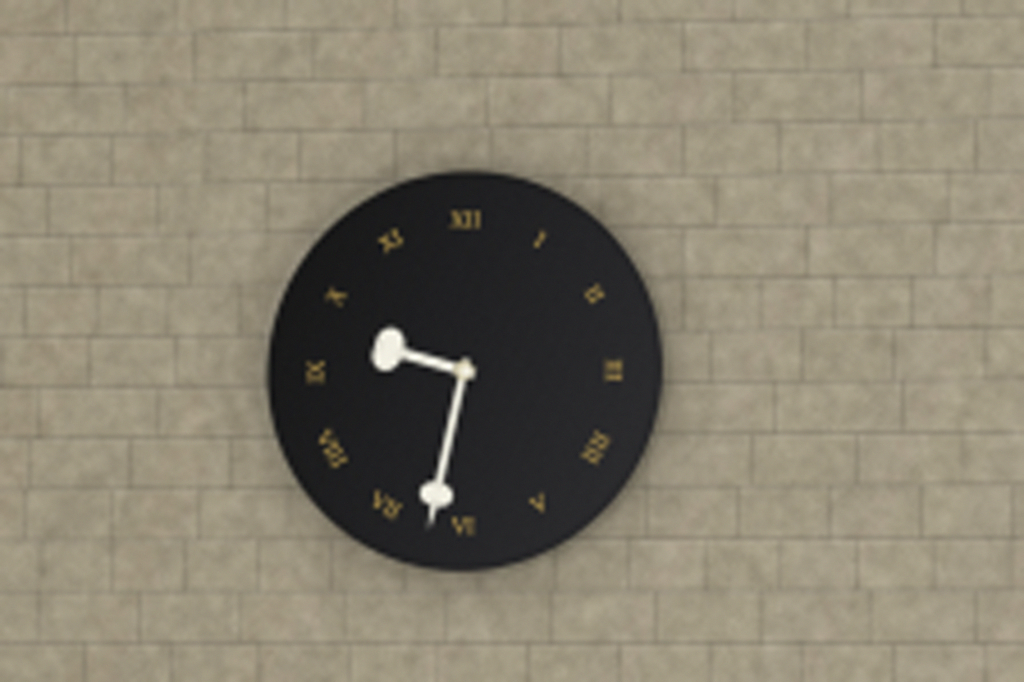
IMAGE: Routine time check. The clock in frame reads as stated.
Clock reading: 9:32
